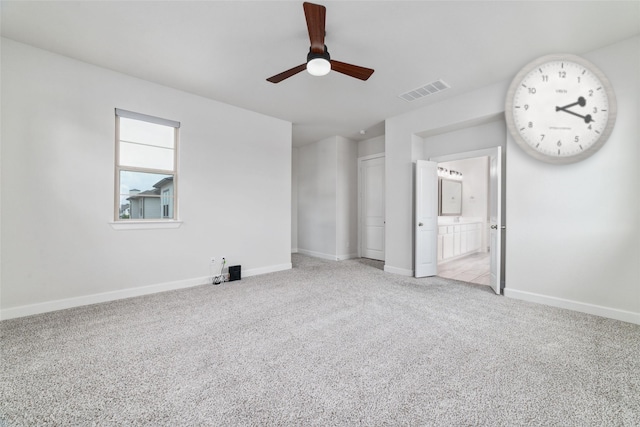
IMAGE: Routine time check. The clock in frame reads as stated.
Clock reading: 2:18
